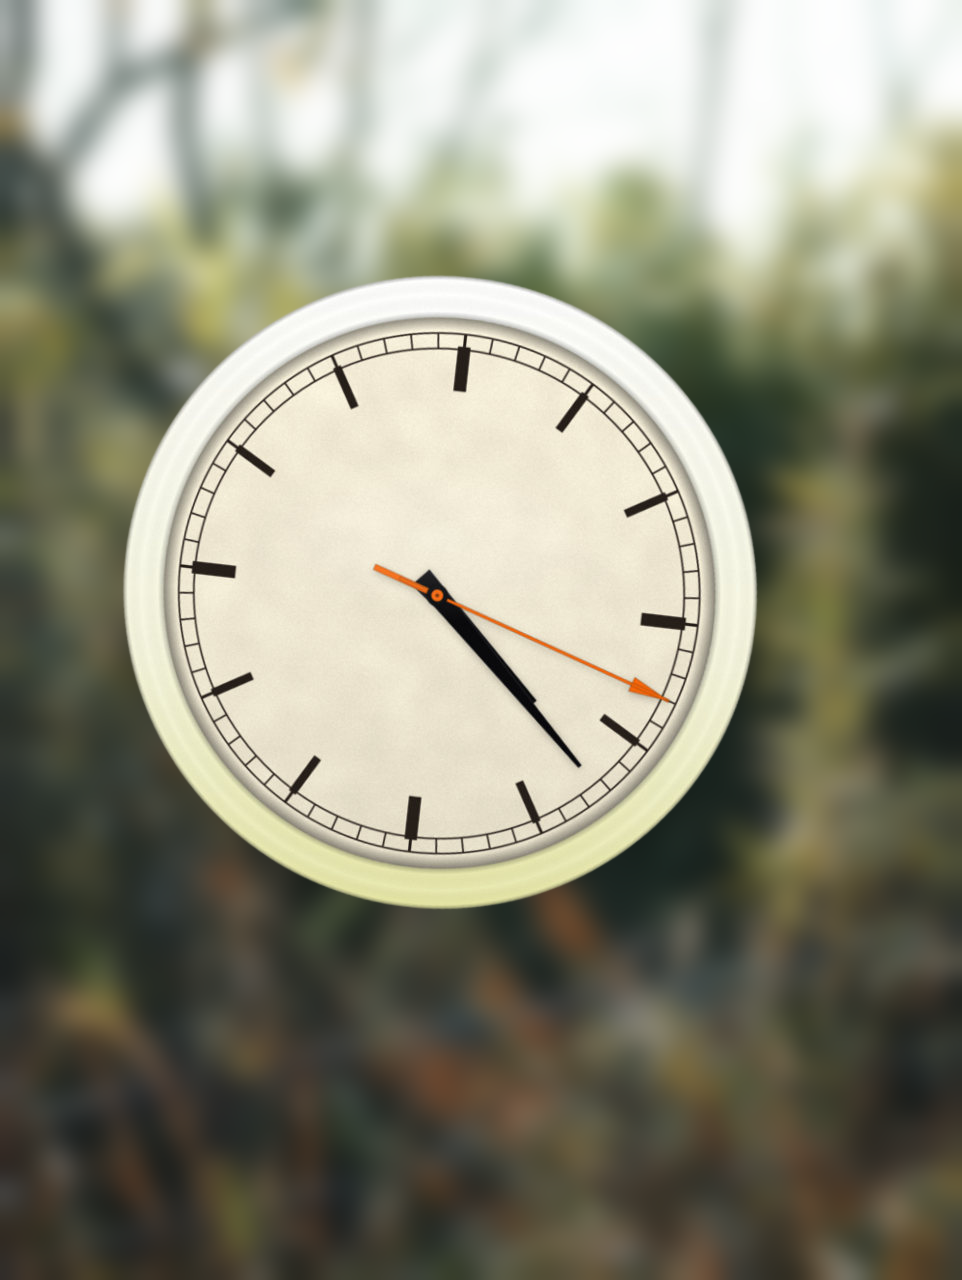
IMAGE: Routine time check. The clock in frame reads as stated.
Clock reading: 4:22:18
